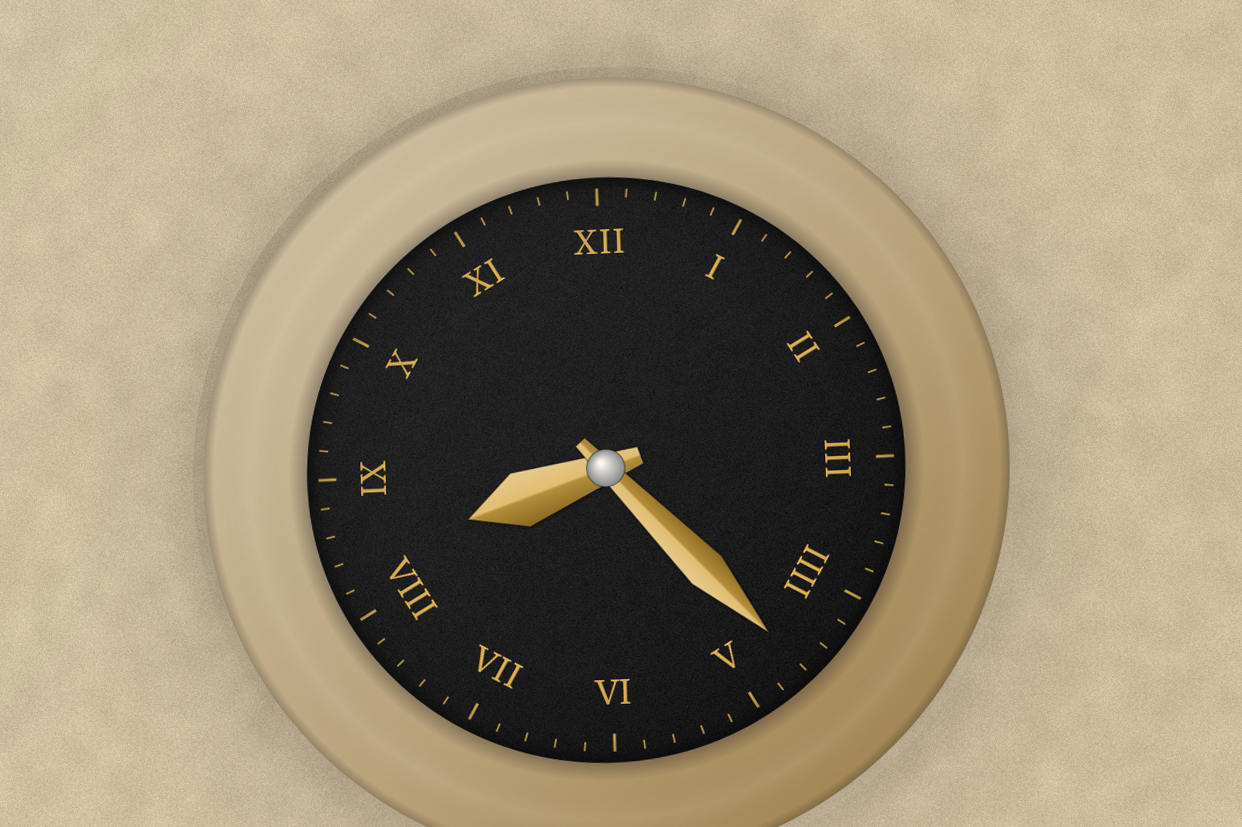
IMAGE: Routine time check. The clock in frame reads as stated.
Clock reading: 8:23
